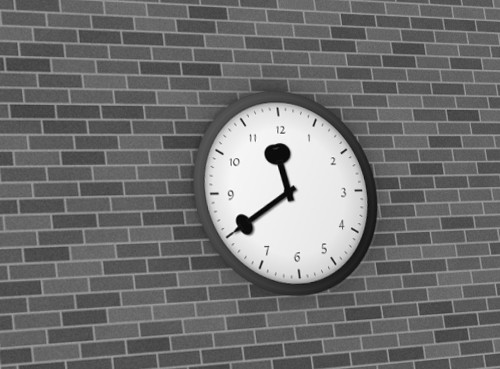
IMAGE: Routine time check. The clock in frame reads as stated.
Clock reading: 11:40
